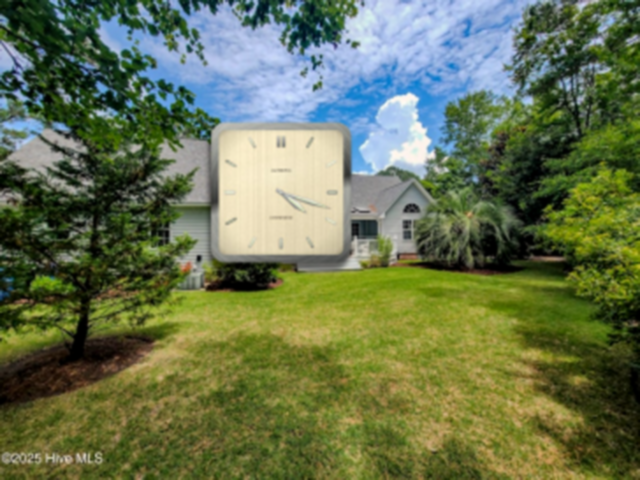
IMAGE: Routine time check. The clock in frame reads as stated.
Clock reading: 4:18
